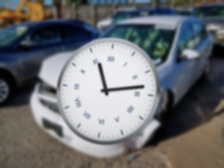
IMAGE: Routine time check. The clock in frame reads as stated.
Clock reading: 11:13
